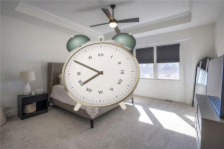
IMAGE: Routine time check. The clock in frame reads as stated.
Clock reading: 7:50
